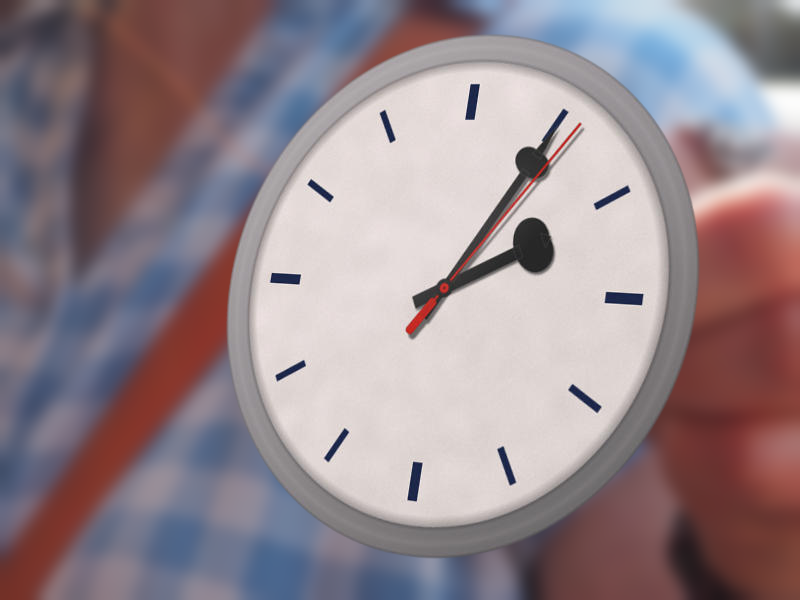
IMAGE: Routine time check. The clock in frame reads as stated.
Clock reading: 2:05:06
